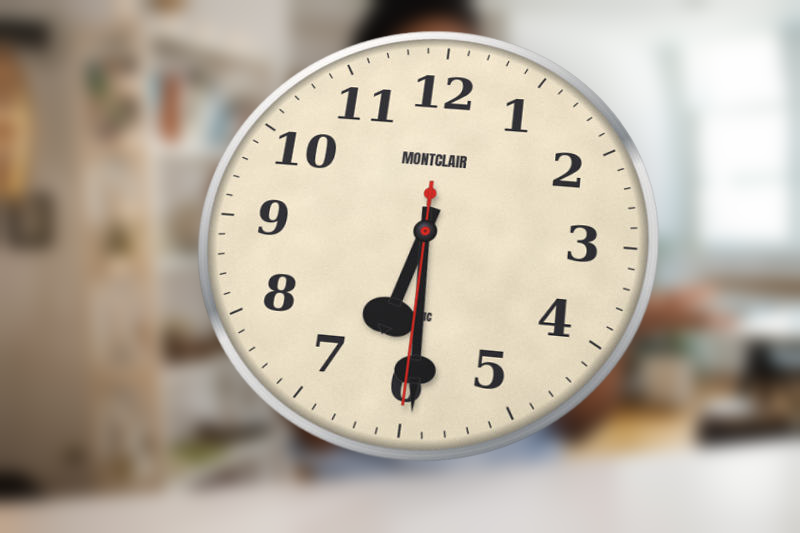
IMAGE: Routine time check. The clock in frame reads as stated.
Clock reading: 6:29:30
